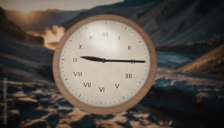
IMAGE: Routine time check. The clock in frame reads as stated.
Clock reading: 9:15
